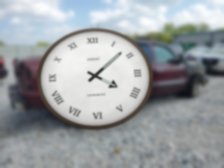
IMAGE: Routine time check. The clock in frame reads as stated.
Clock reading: 4:08
